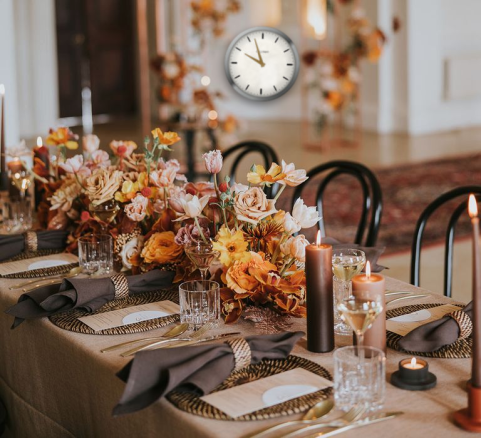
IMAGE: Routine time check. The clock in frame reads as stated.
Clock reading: 9:57
